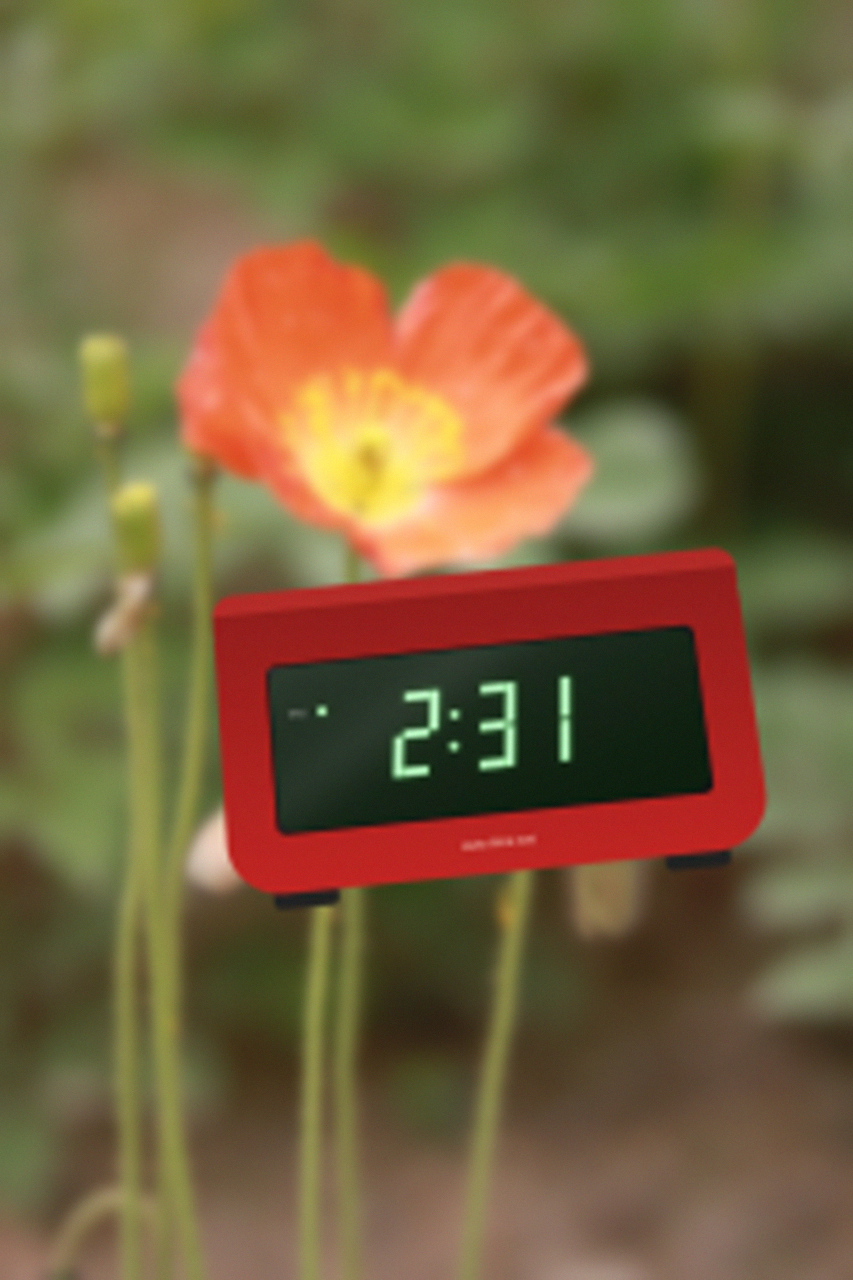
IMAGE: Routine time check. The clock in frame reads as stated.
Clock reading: 2:31
